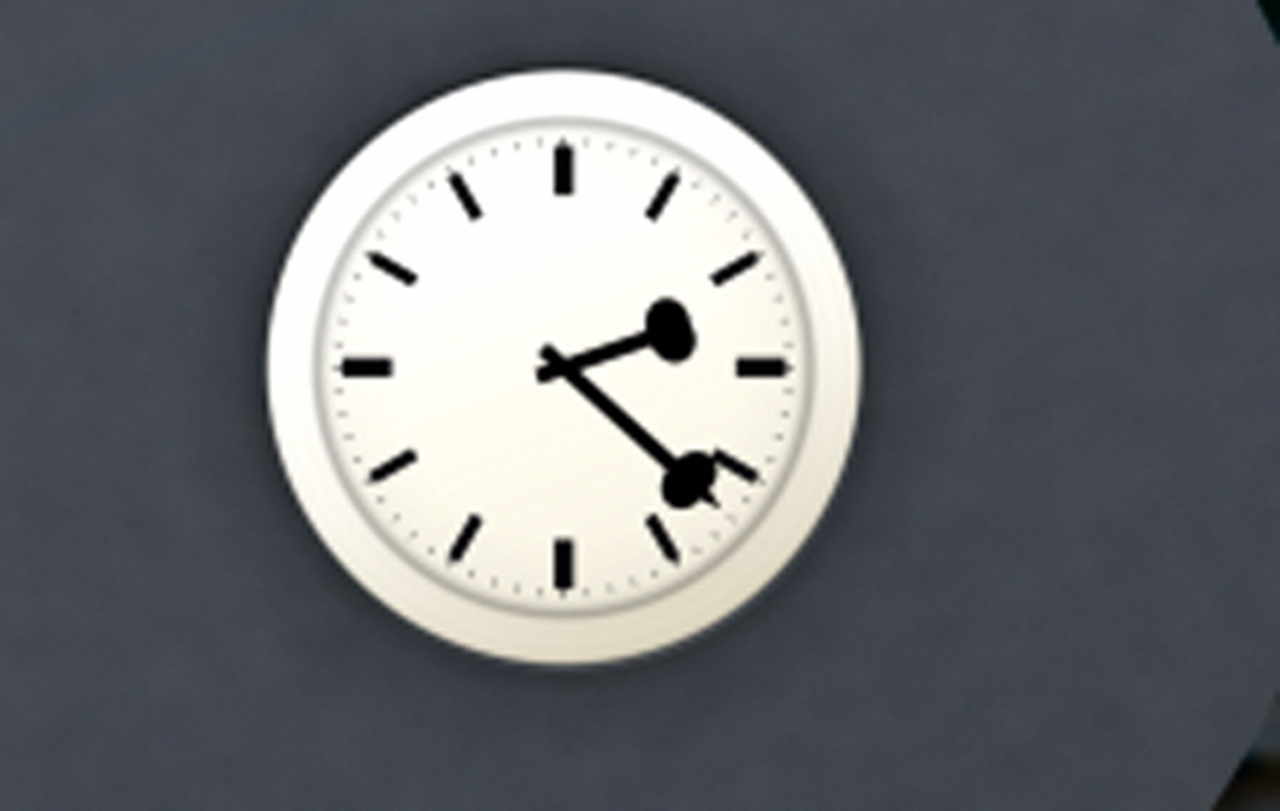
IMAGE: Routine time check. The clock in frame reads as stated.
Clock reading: 2:22
